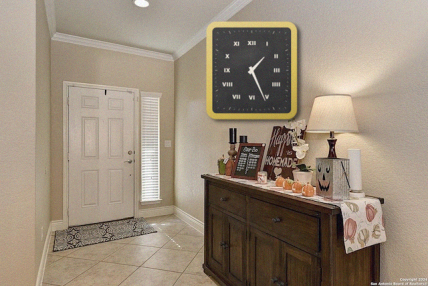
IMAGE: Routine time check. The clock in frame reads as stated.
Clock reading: 1:26
